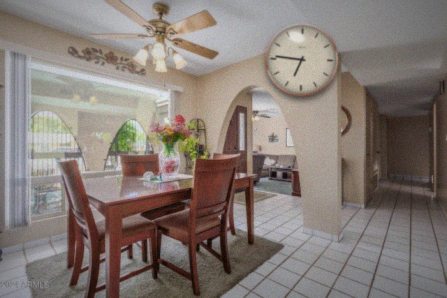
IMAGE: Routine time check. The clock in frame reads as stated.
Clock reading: 6:46
